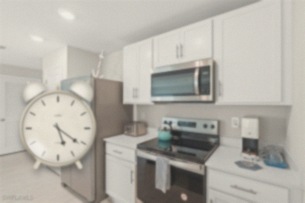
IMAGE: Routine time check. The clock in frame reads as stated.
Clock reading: 5:21
